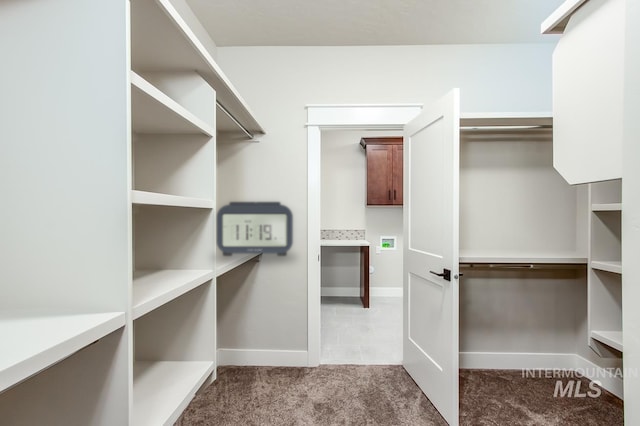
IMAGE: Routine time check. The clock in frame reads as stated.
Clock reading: 11:19
